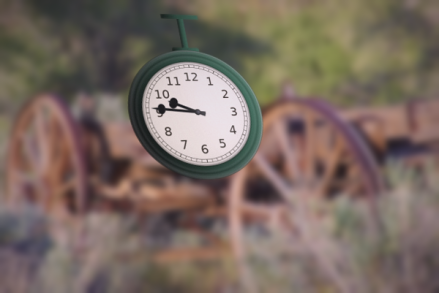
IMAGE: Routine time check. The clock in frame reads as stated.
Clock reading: 9:46
